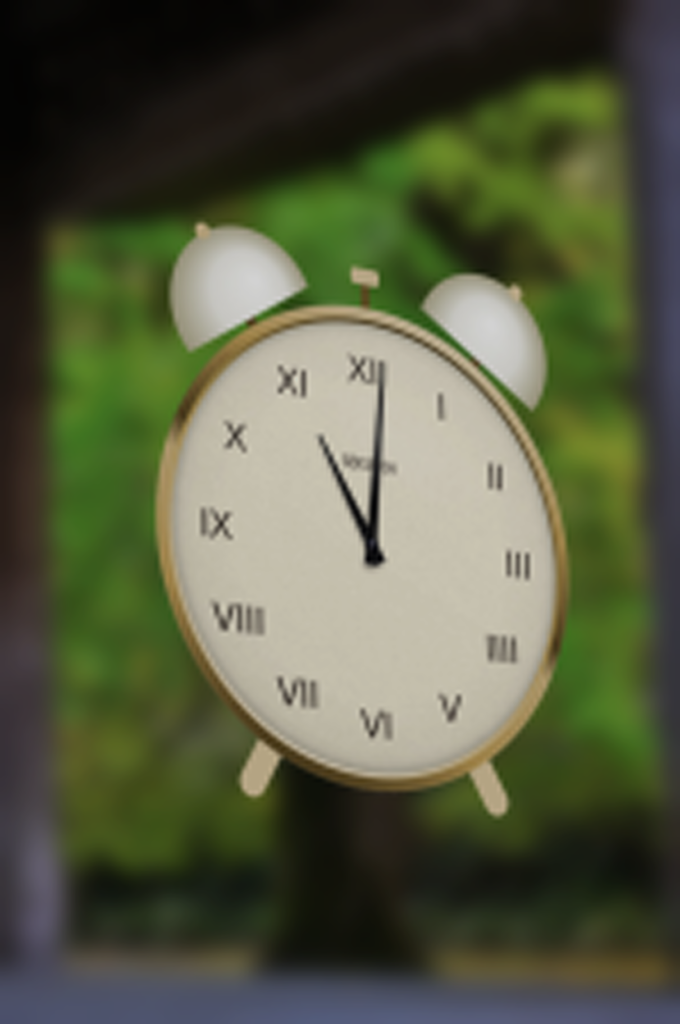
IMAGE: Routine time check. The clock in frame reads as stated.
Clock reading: 11:01
